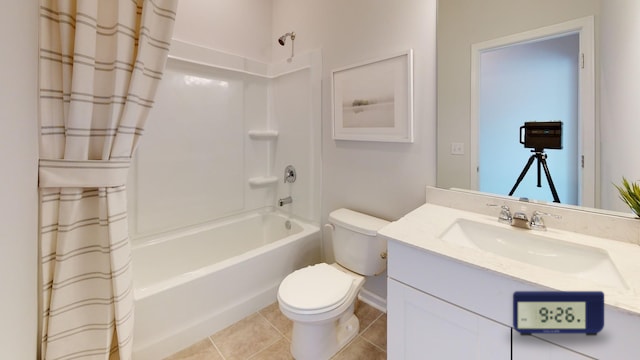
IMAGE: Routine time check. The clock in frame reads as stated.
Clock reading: 9:26
